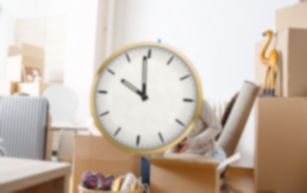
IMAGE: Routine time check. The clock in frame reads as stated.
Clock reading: 9:59
